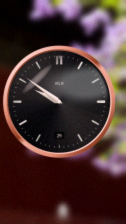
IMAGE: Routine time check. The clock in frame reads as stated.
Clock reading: 9:51
